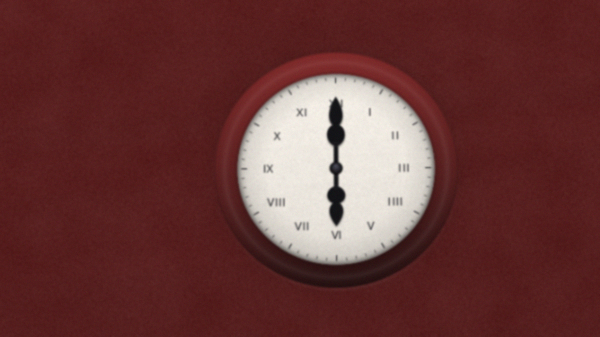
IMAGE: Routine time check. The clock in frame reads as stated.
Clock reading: 6:00
